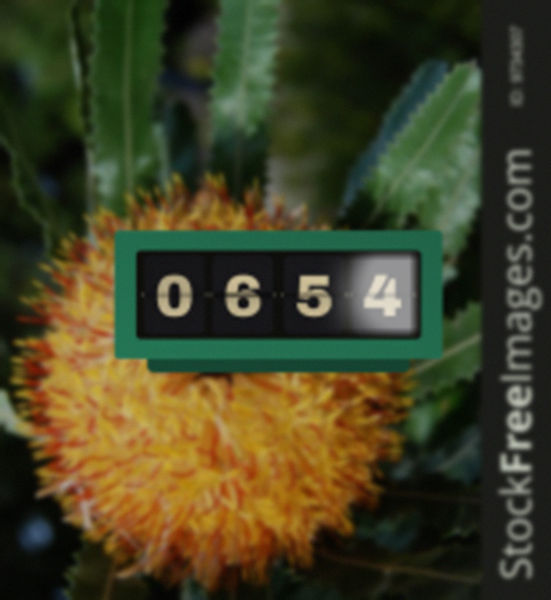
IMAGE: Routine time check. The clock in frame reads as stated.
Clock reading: 6:54
